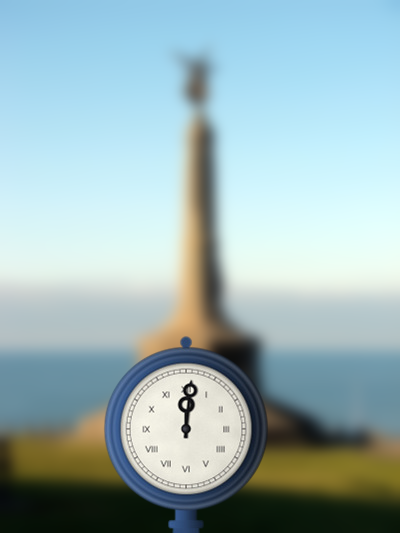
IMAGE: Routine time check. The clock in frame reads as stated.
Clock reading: 12:01
